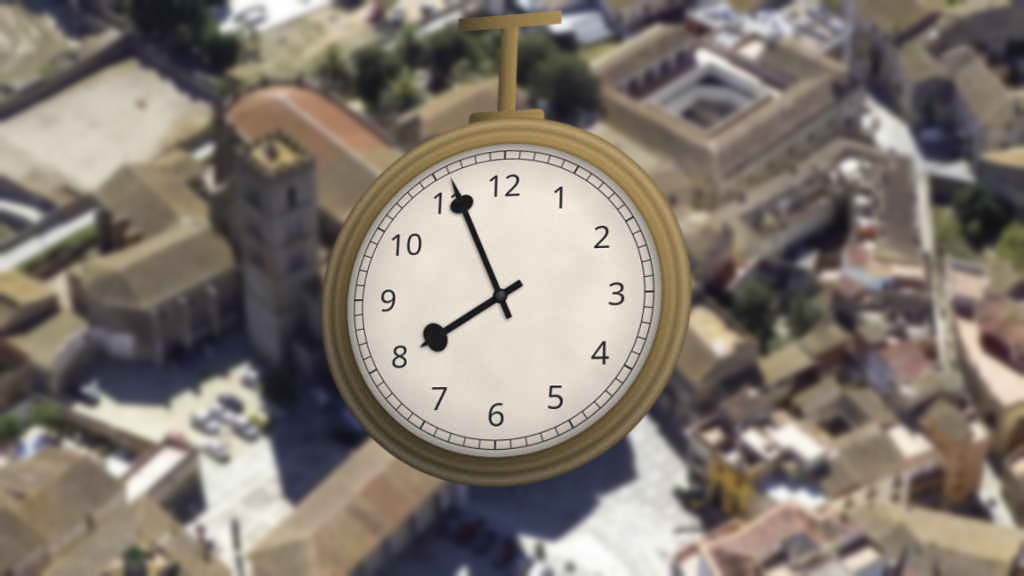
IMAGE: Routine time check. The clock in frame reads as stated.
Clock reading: 7:56
